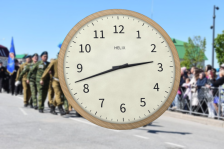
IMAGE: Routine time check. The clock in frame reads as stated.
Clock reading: 2:42
